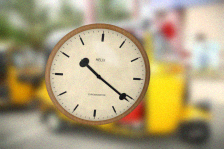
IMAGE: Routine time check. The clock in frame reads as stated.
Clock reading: 10:21
